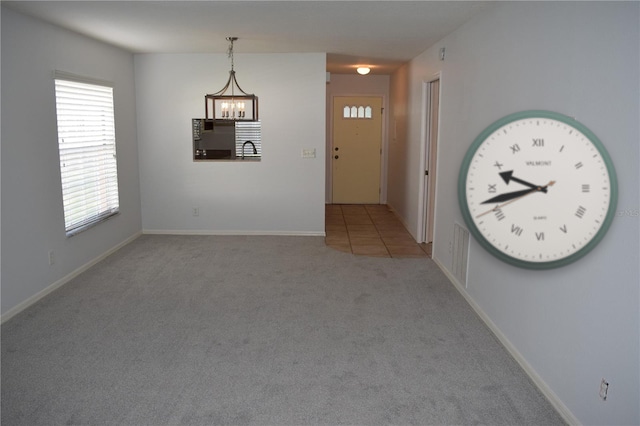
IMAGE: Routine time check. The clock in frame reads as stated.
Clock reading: 9:42:41
